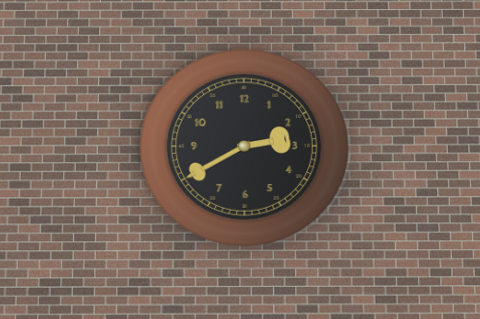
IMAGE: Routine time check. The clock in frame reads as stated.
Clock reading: 2:40
